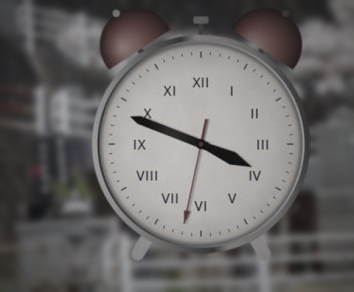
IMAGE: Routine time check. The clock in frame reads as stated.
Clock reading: 3:48:32
